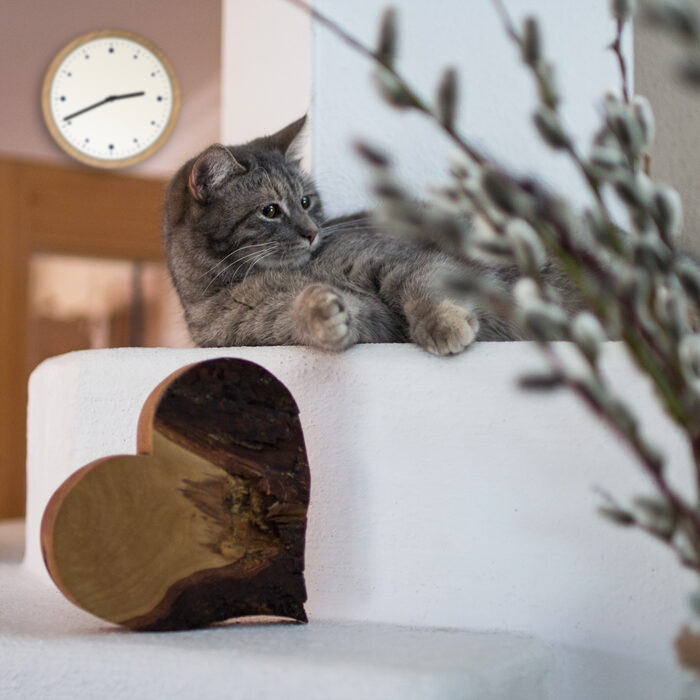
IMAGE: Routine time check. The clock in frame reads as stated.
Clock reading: 2:41
